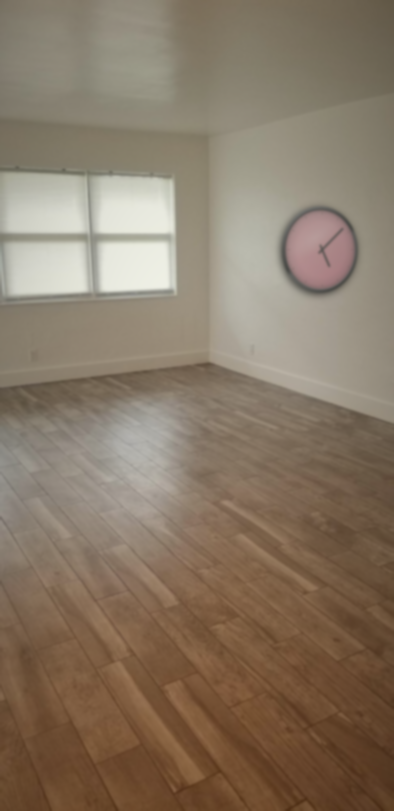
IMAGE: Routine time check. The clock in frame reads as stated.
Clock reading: 5:08
